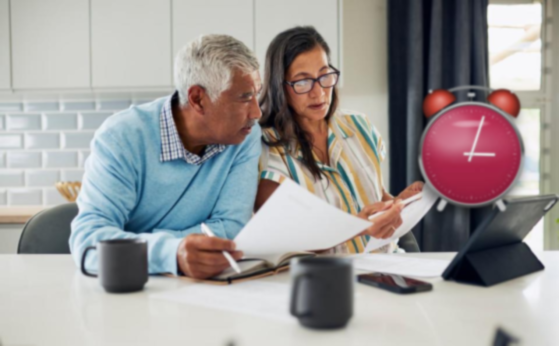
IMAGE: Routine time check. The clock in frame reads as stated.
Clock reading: 3:03
